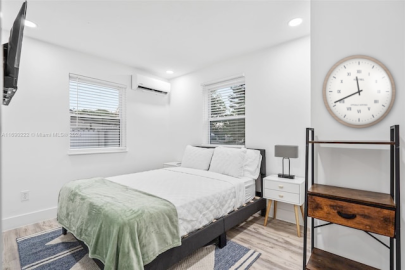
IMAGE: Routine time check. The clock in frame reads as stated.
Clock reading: 11:41
